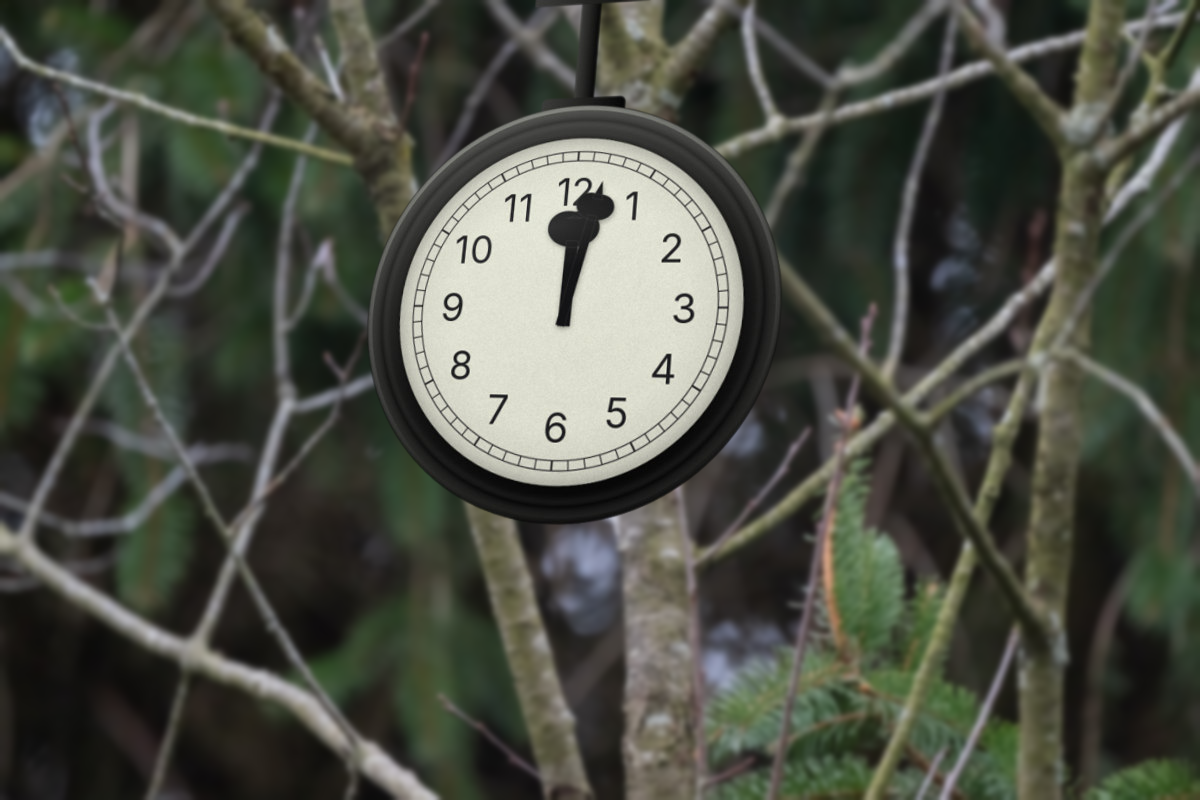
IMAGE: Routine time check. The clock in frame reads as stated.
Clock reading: 12:02
